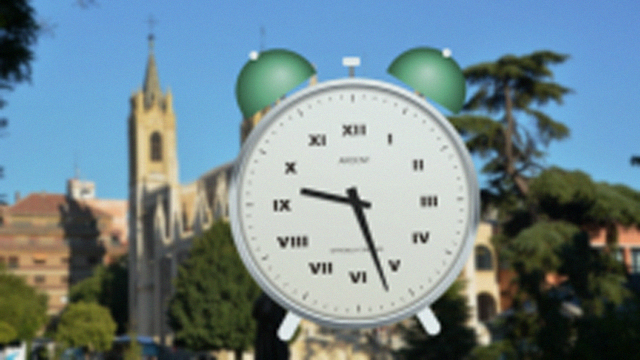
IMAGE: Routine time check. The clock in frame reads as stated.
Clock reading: 9:27
